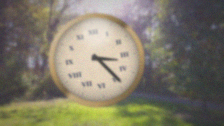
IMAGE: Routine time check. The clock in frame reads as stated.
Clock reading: 3:24
